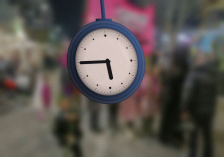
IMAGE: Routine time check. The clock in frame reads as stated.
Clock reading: 5:45
